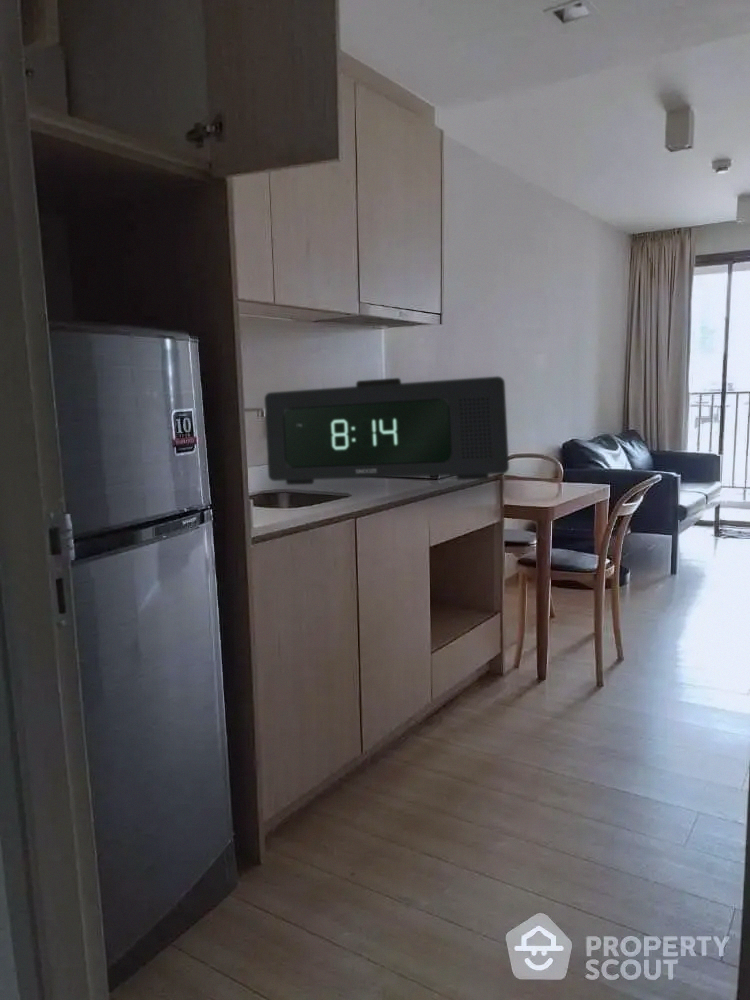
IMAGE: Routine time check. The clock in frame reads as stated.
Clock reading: 8:14
